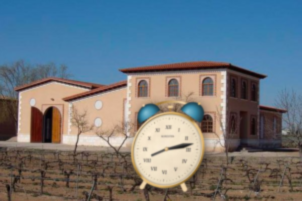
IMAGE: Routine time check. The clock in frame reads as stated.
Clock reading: 8:13
